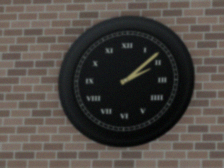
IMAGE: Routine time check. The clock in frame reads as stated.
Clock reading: 2:08
